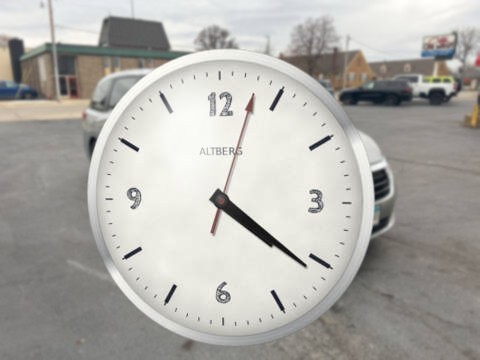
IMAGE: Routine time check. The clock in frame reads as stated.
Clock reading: 4:21:03
